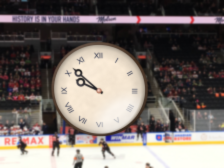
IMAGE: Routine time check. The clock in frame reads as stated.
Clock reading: 9:52
